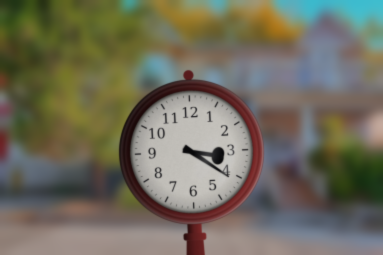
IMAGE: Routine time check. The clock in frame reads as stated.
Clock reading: 3:21
